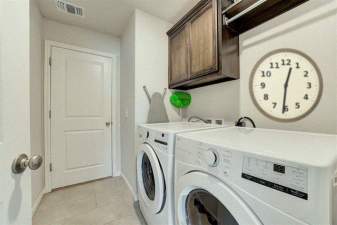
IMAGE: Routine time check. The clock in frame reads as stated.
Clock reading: 12:31
